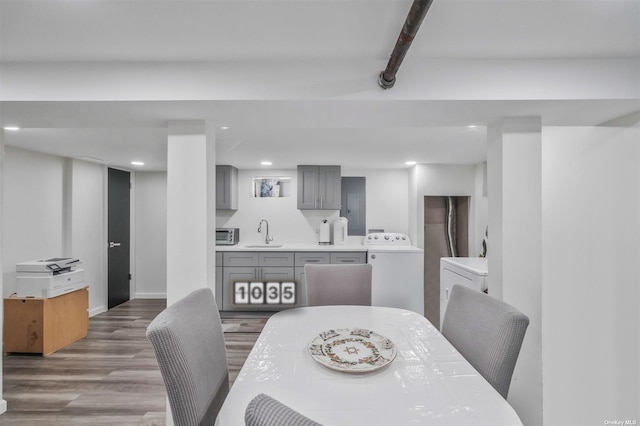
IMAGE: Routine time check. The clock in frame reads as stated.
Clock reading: 10:35
